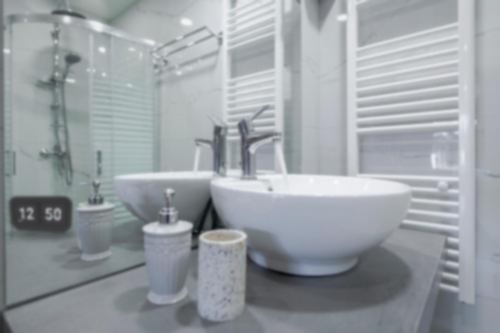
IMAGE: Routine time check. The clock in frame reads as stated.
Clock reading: 12:50
